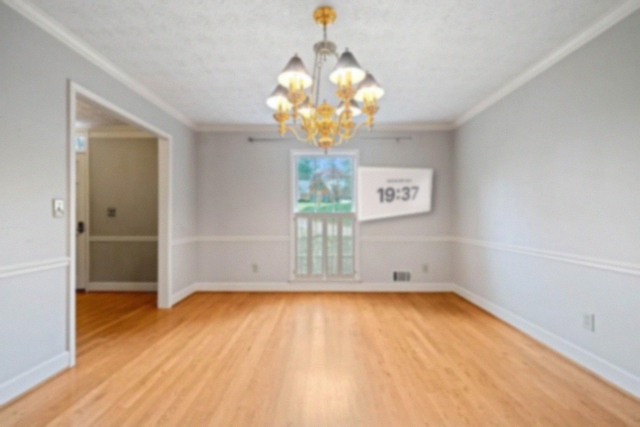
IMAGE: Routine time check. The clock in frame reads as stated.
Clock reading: 19:37
